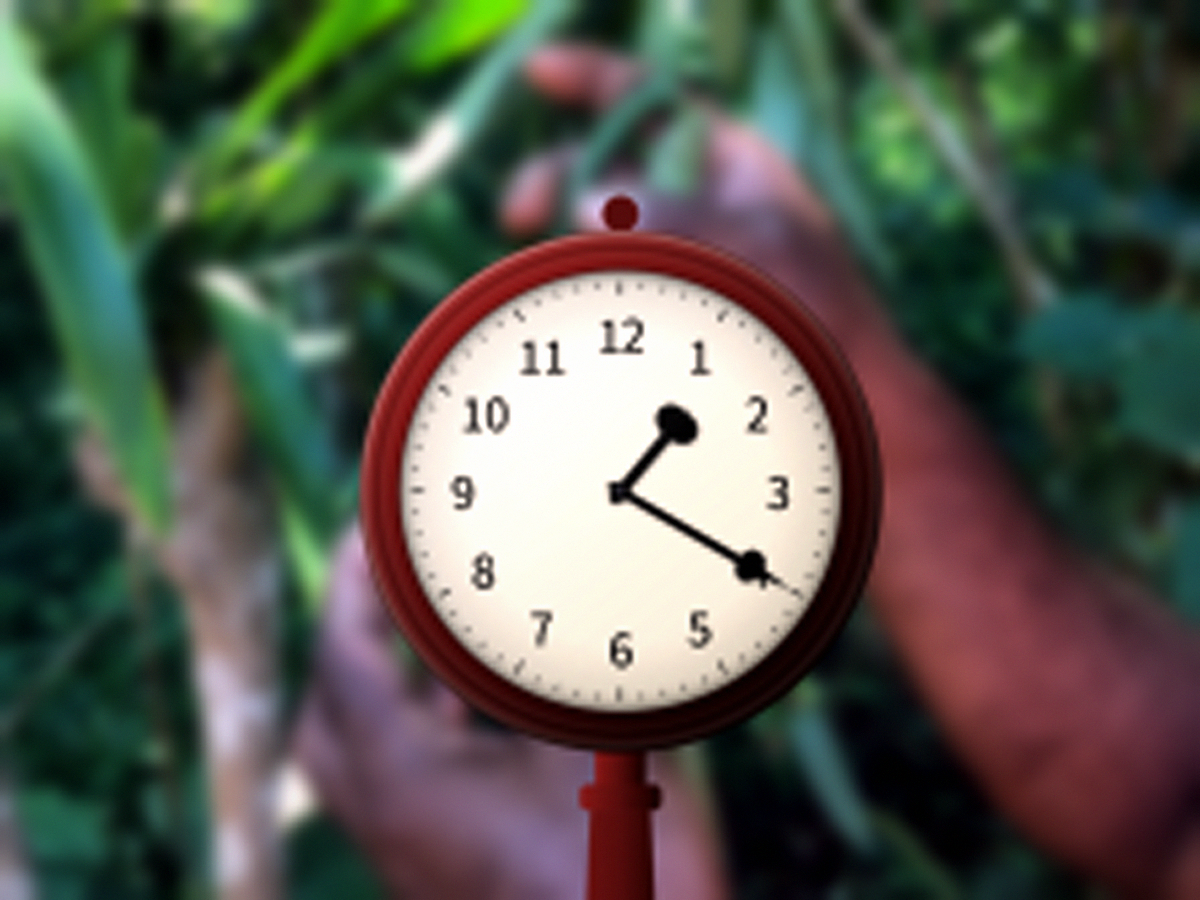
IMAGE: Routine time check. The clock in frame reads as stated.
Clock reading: 1:20
